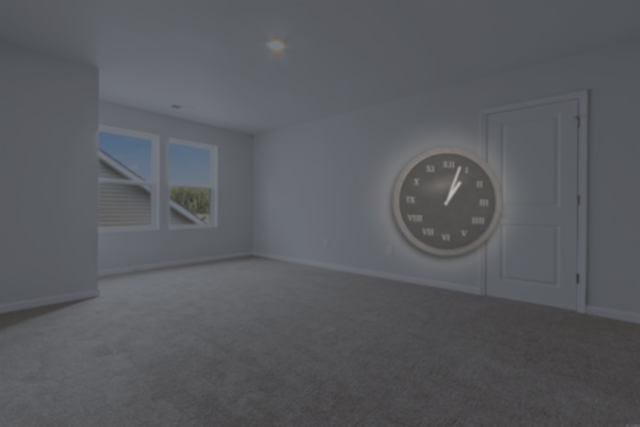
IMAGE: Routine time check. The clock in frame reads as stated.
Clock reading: 1:03
